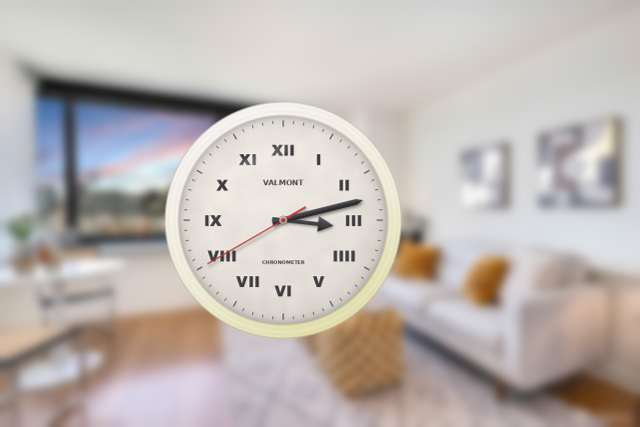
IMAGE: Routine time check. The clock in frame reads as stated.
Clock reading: 3:12:40
